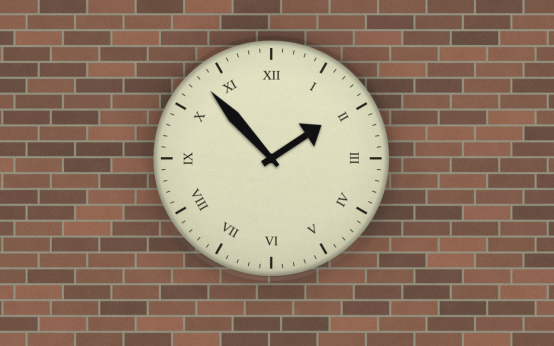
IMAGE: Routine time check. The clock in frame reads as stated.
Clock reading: 1:53
